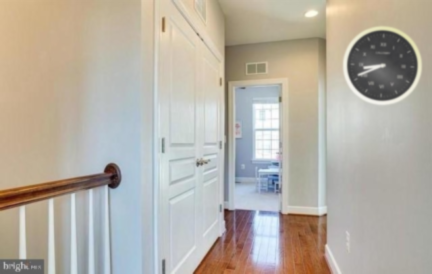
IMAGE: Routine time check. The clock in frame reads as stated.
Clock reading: 8:41
